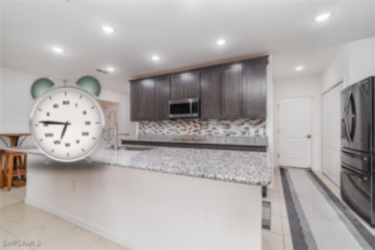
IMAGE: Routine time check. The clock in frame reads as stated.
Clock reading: 6:46
